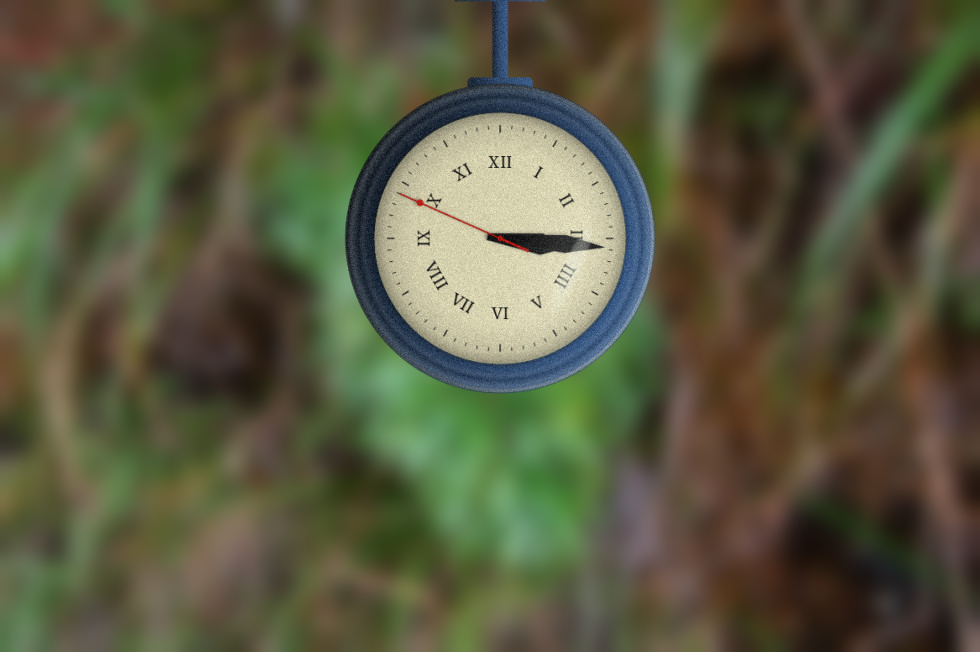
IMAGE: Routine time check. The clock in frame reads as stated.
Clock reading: 3:15:49
